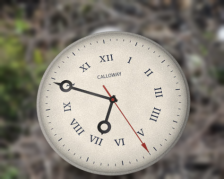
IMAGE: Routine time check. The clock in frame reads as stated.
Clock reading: 6:49:26
